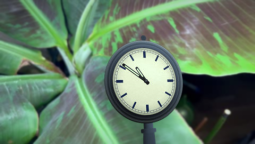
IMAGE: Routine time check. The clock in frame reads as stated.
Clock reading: 10:51
